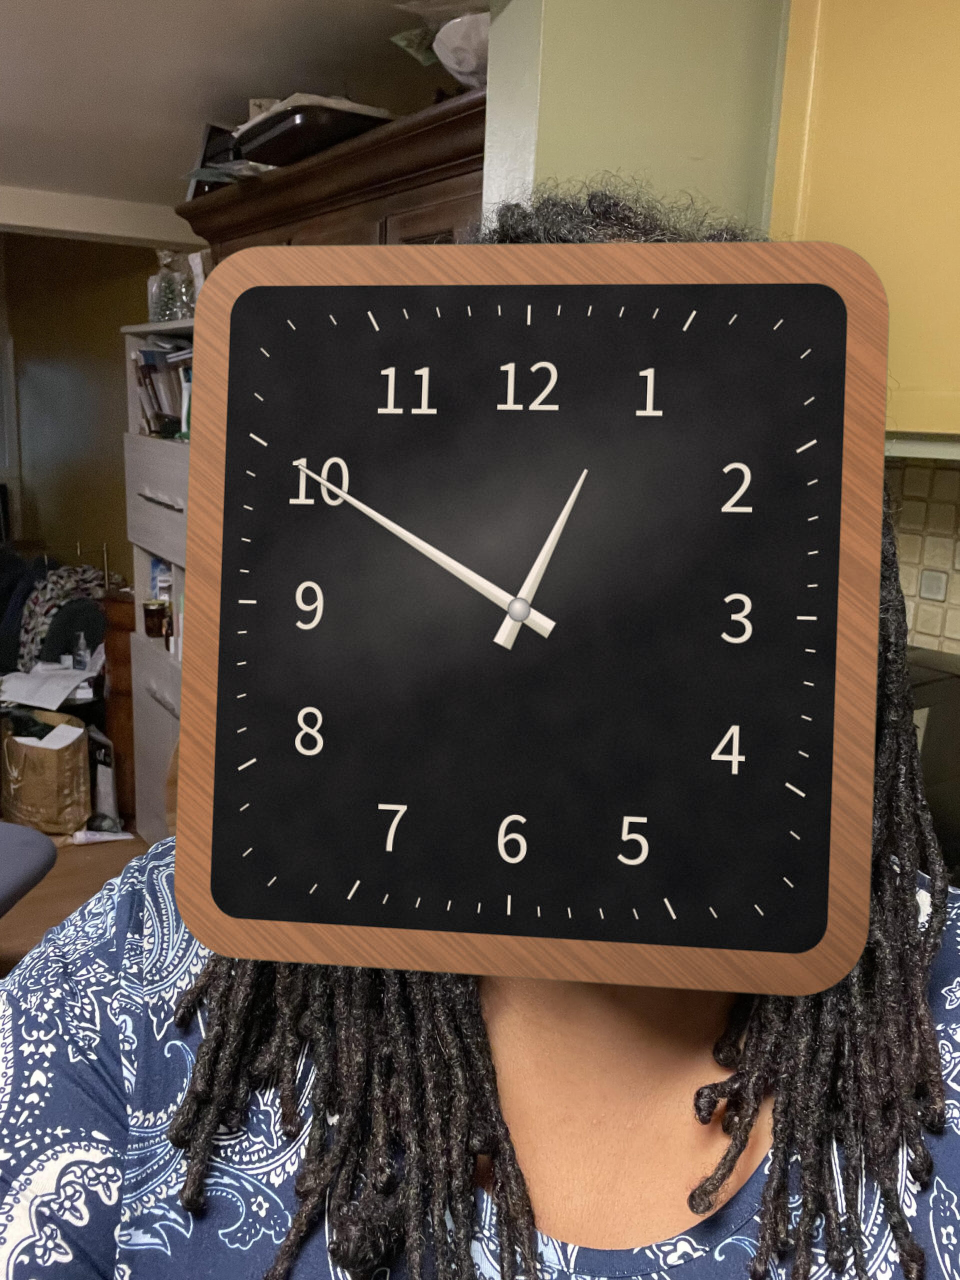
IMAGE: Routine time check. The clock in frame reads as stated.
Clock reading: 12:50
